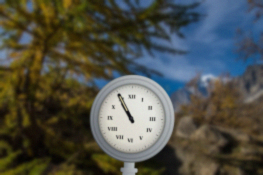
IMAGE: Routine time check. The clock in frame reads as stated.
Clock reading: 10:55
